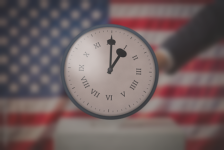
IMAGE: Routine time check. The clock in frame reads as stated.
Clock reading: 1:00
